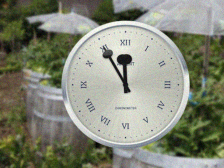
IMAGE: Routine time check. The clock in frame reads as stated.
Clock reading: 11:55
